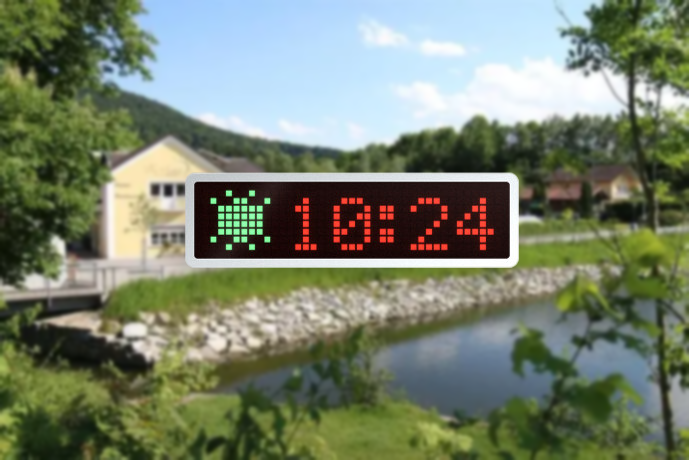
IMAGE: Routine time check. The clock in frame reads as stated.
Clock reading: 10:24
